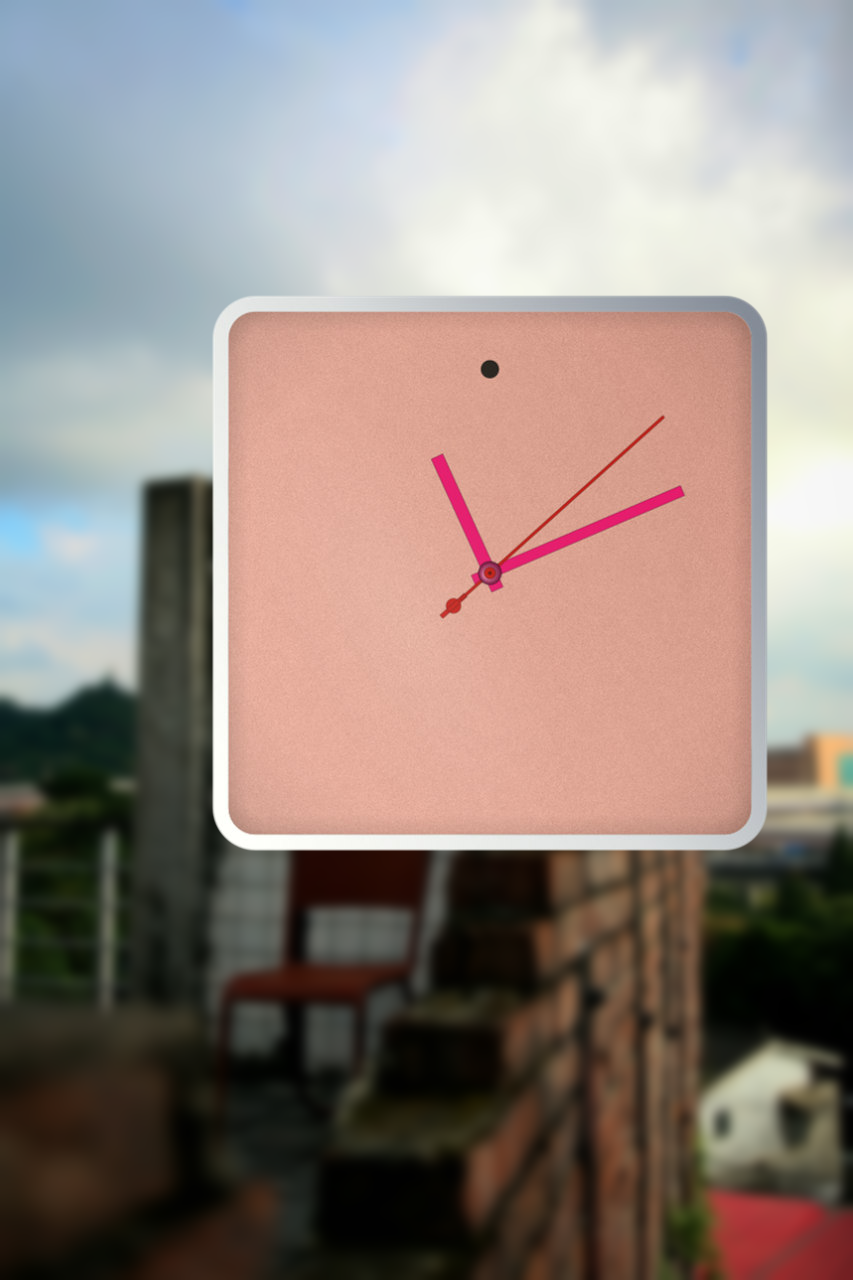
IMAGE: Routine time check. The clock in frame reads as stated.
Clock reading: 11:11:08
